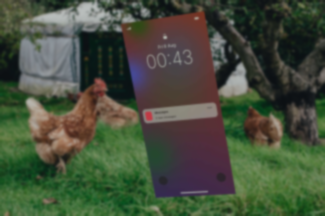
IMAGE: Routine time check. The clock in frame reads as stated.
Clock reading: 0:43
